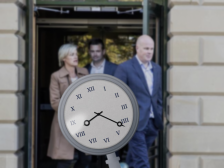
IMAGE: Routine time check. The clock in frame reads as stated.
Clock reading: 8:22
